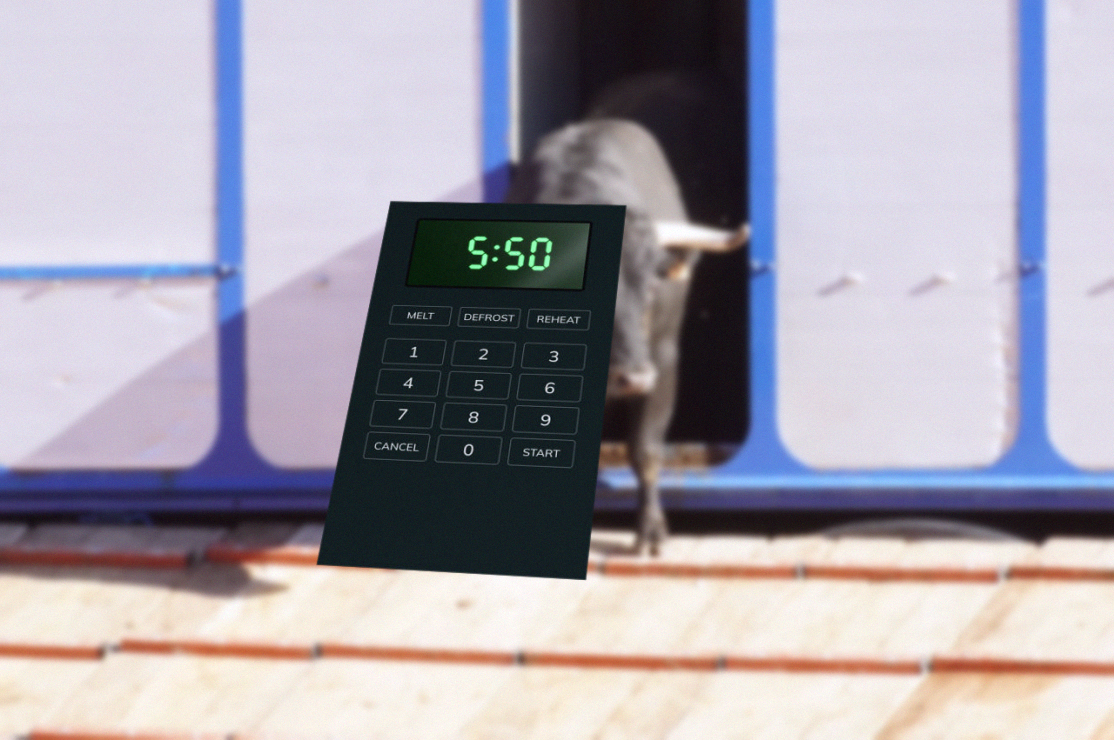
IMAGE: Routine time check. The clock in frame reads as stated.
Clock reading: 5:50
